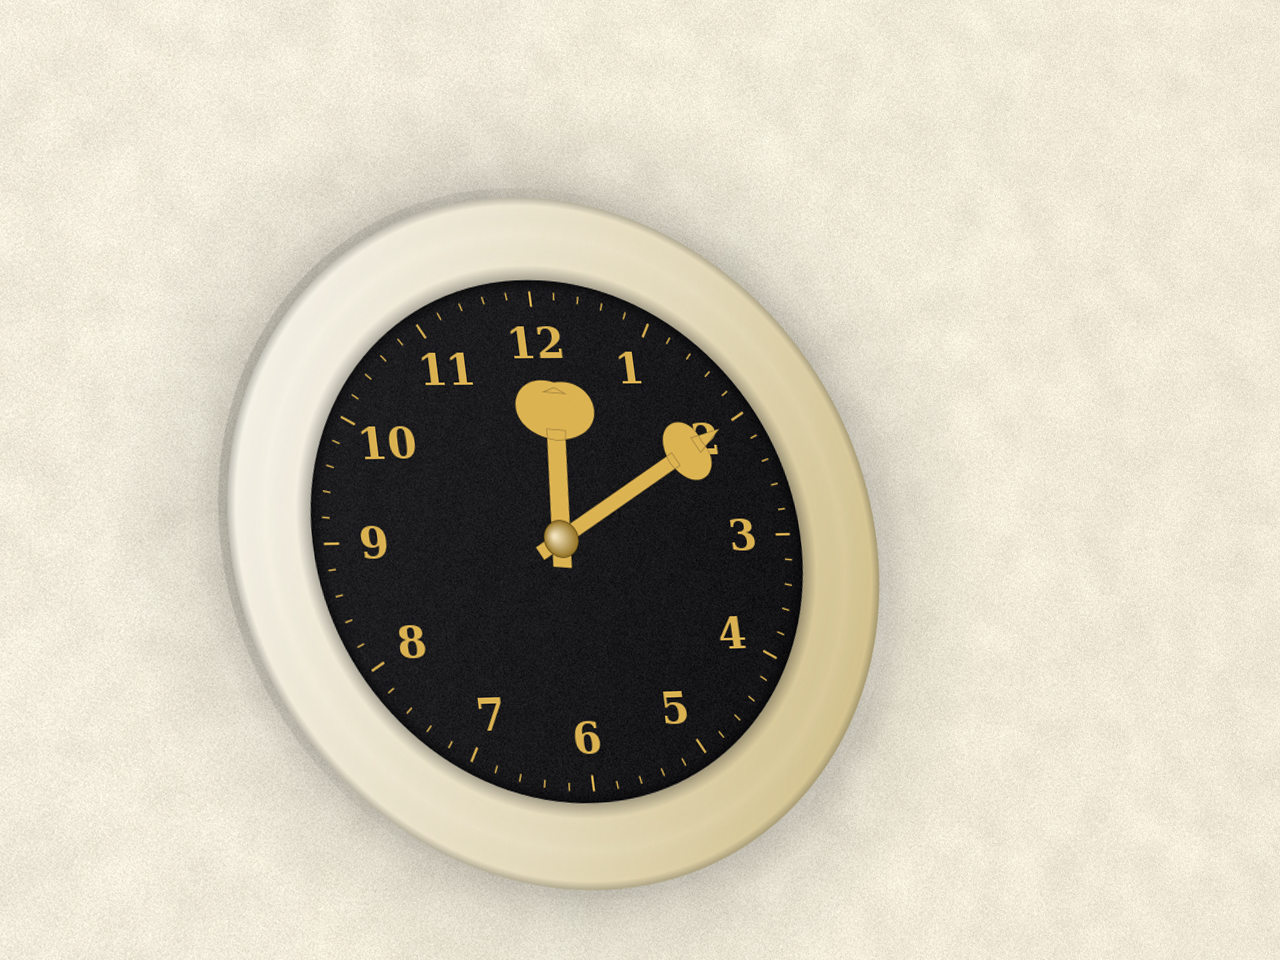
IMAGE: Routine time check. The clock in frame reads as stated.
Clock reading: 12:10
